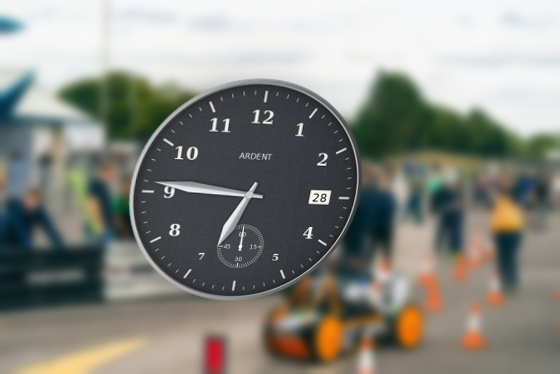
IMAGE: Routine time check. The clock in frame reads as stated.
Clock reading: 6:46
